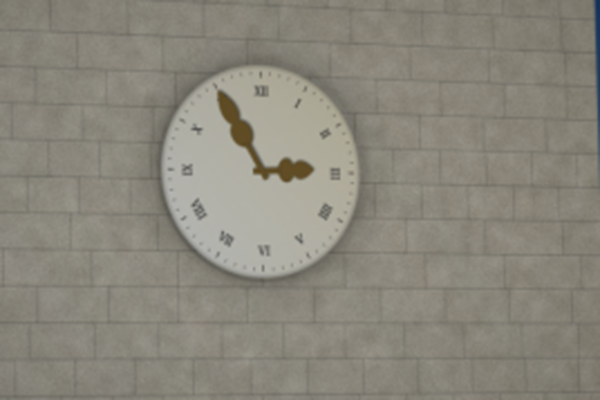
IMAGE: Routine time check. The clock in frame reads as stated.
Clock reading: 2:55
